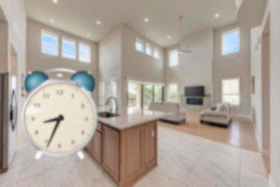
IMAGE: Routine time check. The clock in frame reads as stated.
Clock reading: 8:34
